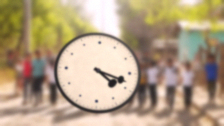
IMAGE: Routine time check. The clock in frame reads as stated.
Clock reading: 4:18
